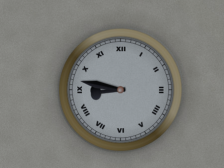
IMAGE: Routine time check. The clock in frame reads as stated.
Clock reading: 8:47
